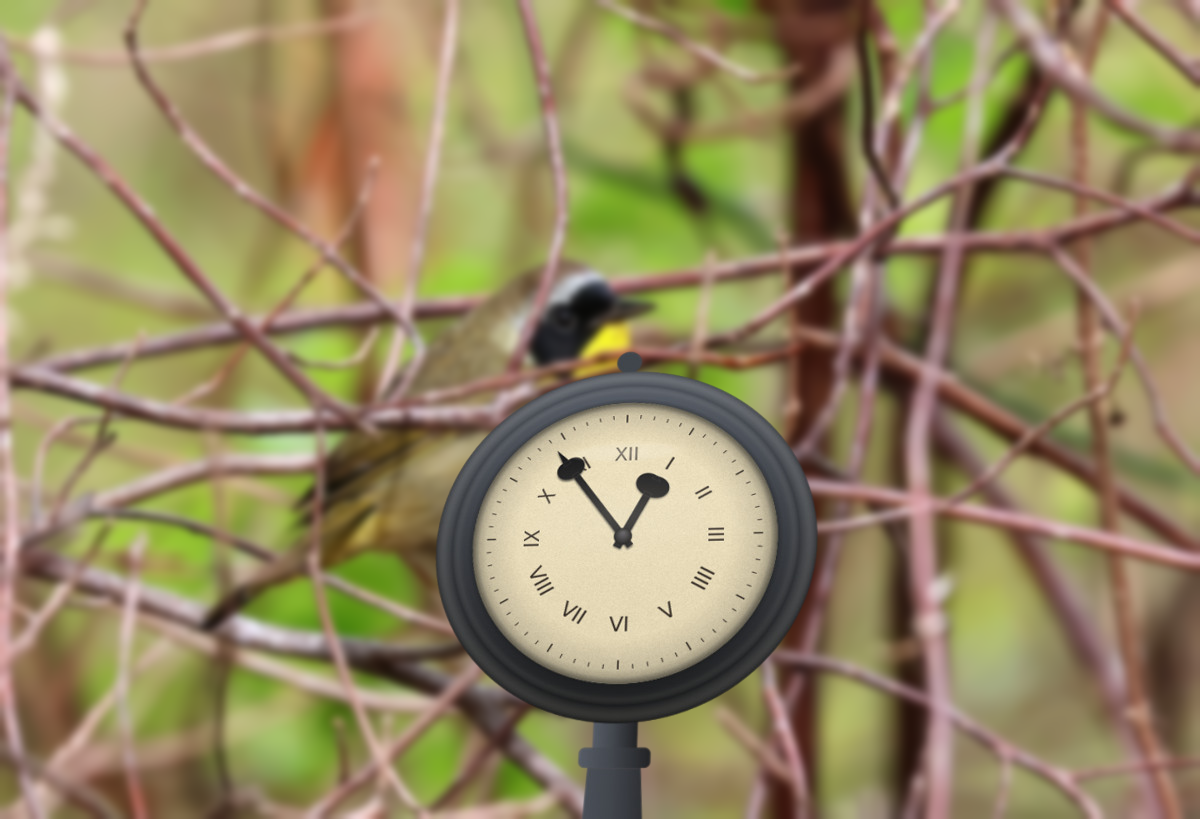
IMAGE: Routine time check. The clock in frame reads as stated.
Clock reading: 12:54
